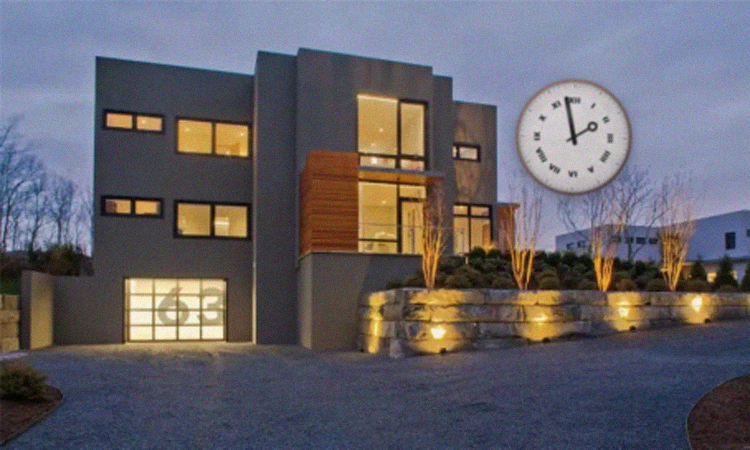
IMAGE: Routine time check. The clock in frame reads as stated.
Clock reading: 1:58
